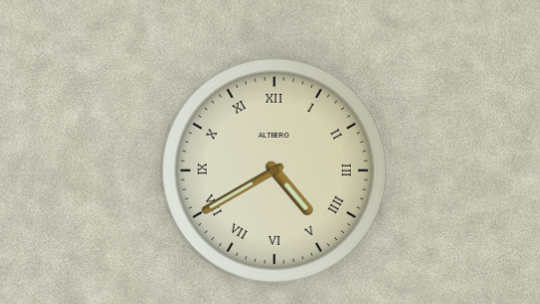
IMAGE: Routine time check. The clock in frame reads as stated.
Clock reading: 4:40
